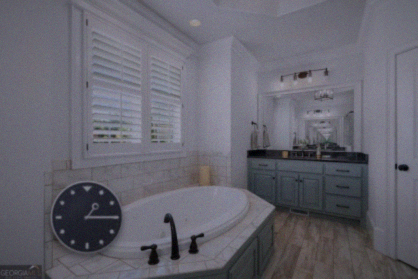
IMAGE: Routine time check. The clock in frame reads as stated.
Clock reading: 1:15
